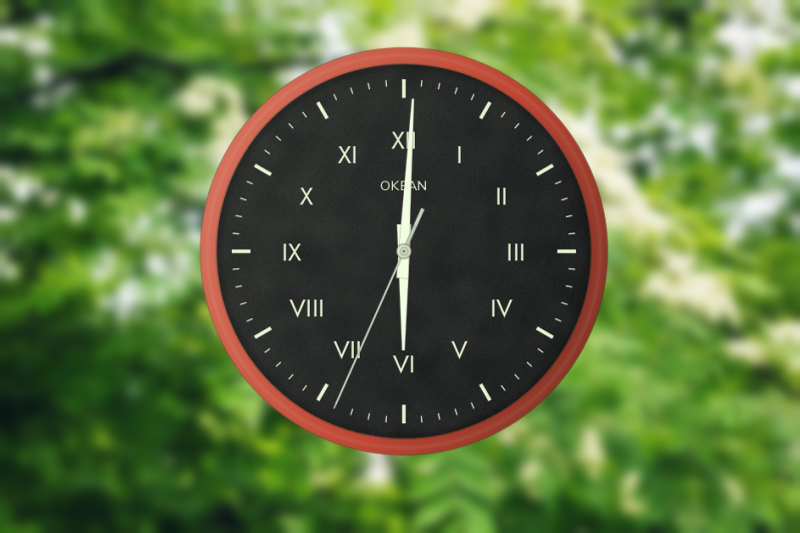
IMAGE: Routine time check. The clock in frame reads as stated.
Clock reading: 6:00:34
